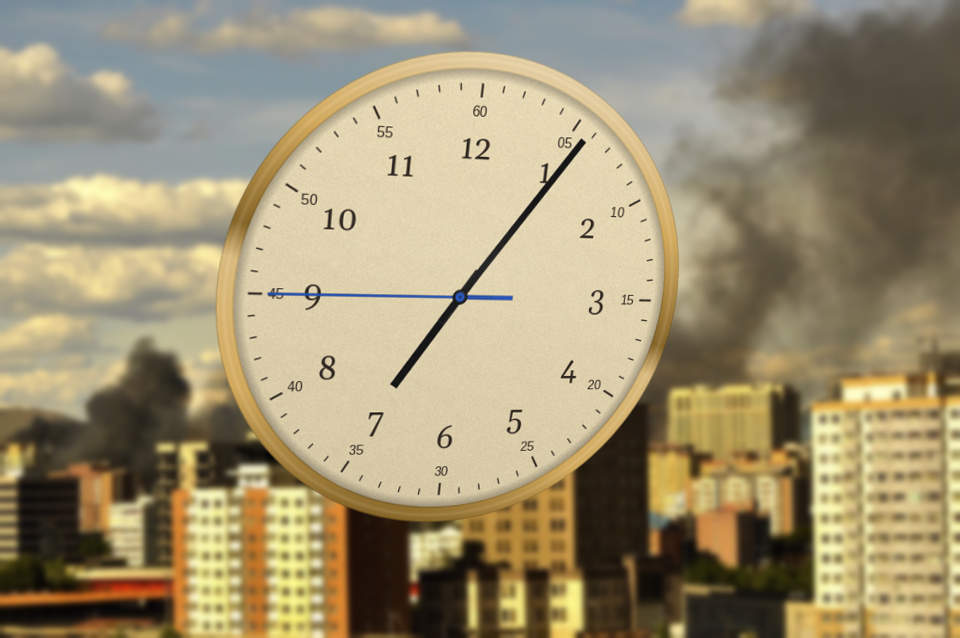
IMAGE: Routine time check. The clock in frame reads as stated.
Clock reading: 7:05:45
